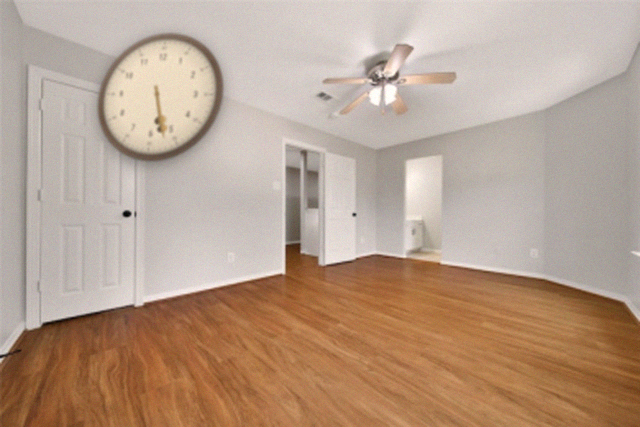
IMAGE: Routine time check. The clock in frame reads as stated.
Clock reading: 5:27
